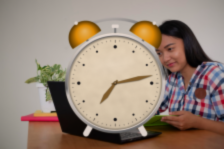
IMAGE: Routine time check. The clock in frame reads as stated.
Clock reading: 7:13
